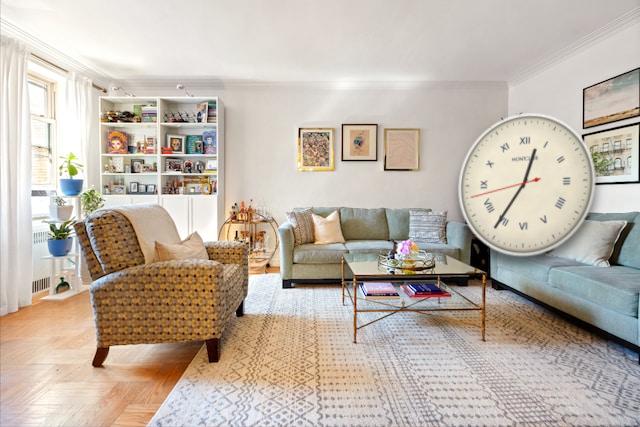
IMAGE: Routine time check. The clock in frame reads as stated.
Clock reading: 12:35:43
